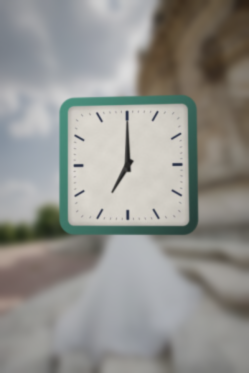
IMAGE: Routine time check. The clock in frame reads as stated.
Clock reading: 7:00
